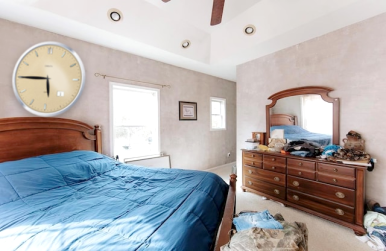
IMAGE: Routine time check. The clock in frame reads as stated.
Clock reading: 5:45
